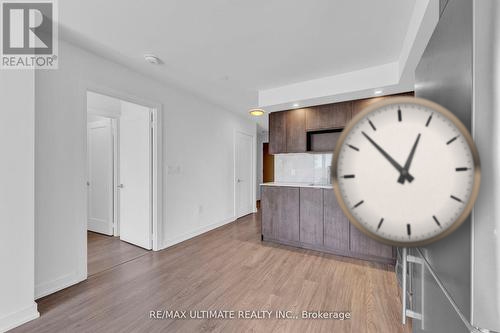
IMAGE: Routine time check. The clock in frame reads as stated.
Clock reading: 12:53
